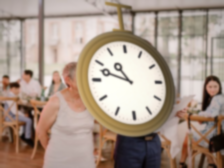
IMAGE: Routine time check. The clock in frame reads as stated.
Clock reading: 10:48
